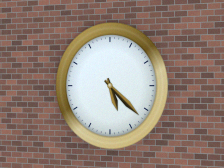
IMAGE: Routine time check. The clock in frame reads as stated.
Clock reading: 5:22
